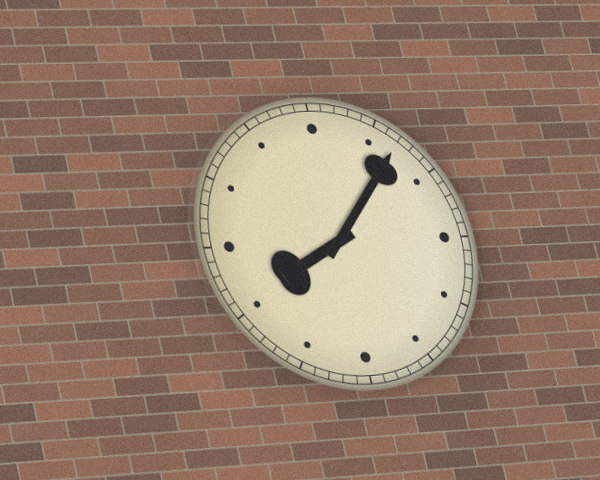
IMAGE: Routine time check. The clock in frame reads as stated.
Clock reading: 8:07
